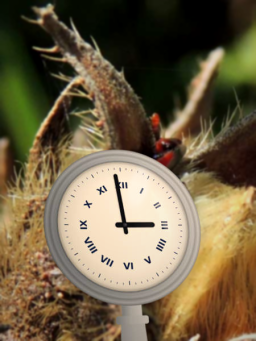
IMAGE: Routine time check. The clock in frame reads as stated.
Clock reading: 2:59
